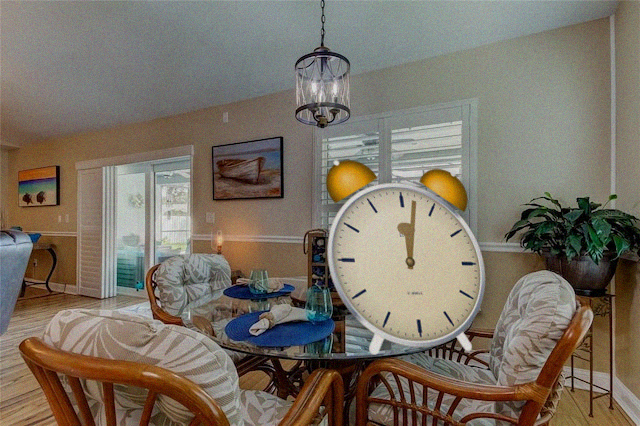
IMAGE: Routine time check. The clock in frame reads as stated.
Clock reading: 12:02
